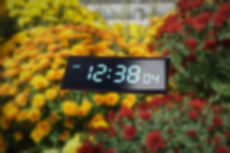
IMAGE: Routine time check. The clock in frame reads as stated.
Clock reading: 12:38
